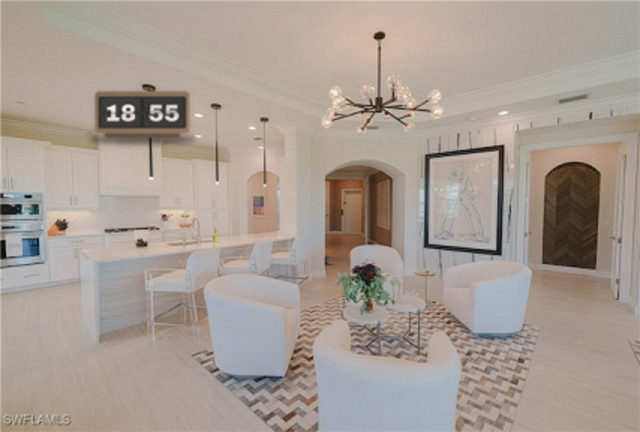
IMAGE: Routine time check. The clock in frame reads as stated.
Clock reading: 18:55
